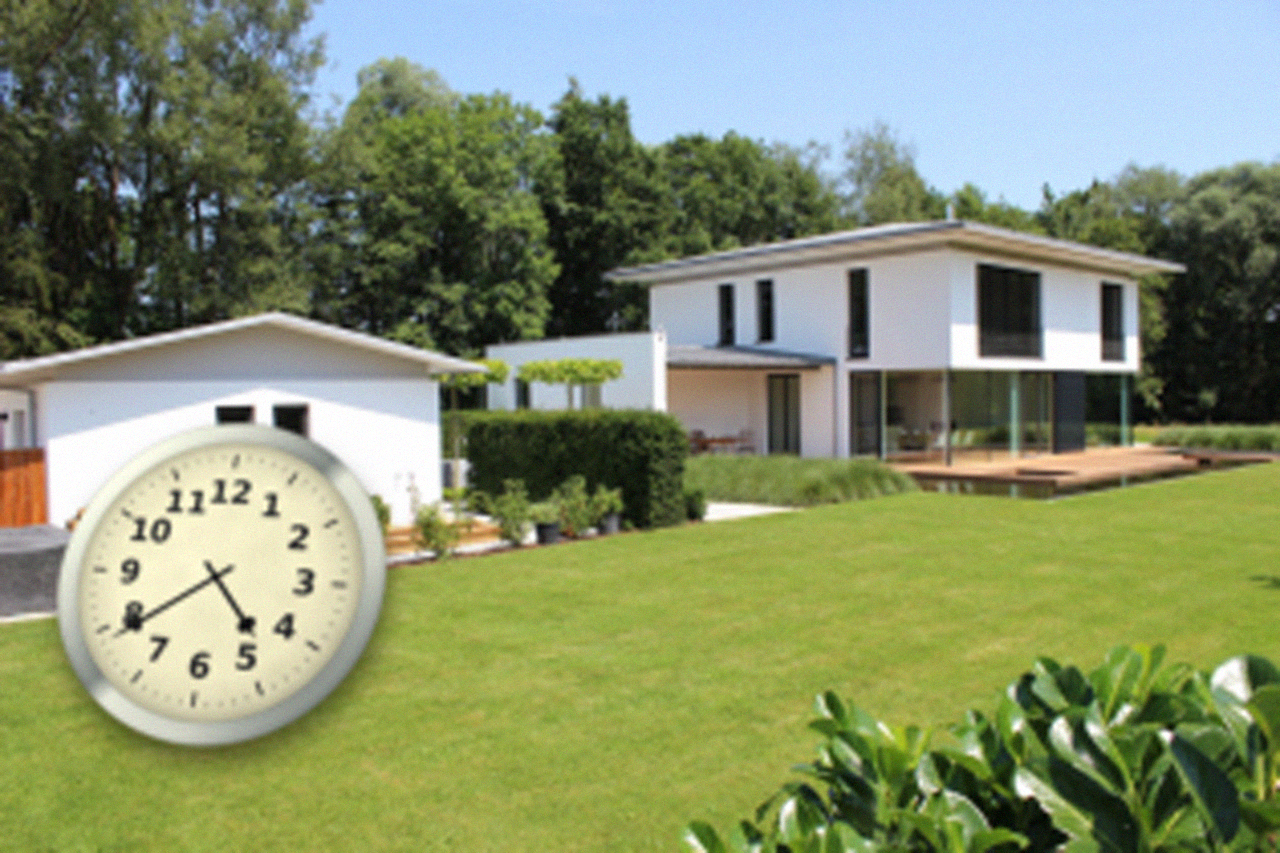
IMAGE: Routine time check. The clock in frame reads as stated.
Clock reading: 4:39
